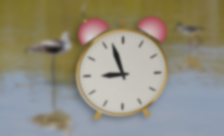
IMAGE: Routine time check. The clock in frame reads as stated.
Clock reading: 8:57
